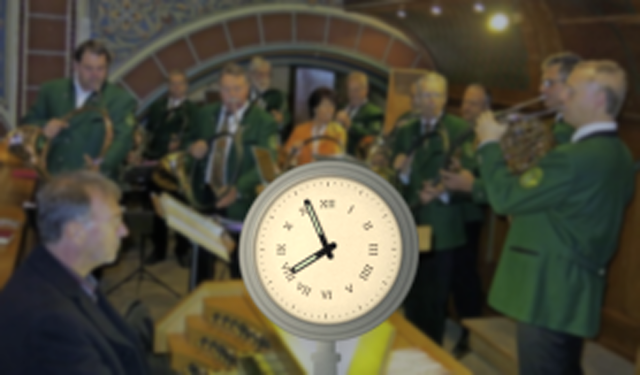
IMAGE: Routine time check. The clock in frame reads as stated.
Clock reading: 7:56
